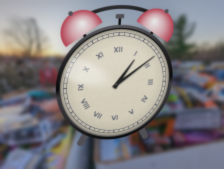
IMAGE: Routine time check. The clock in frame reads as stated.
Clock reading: 1:09
